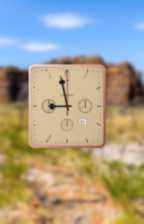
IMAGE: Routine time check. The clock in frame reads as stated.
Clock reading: 8:58
